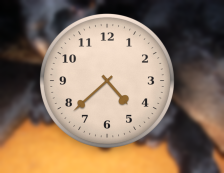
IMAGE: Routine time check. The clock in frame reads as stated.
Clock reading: 4:38
